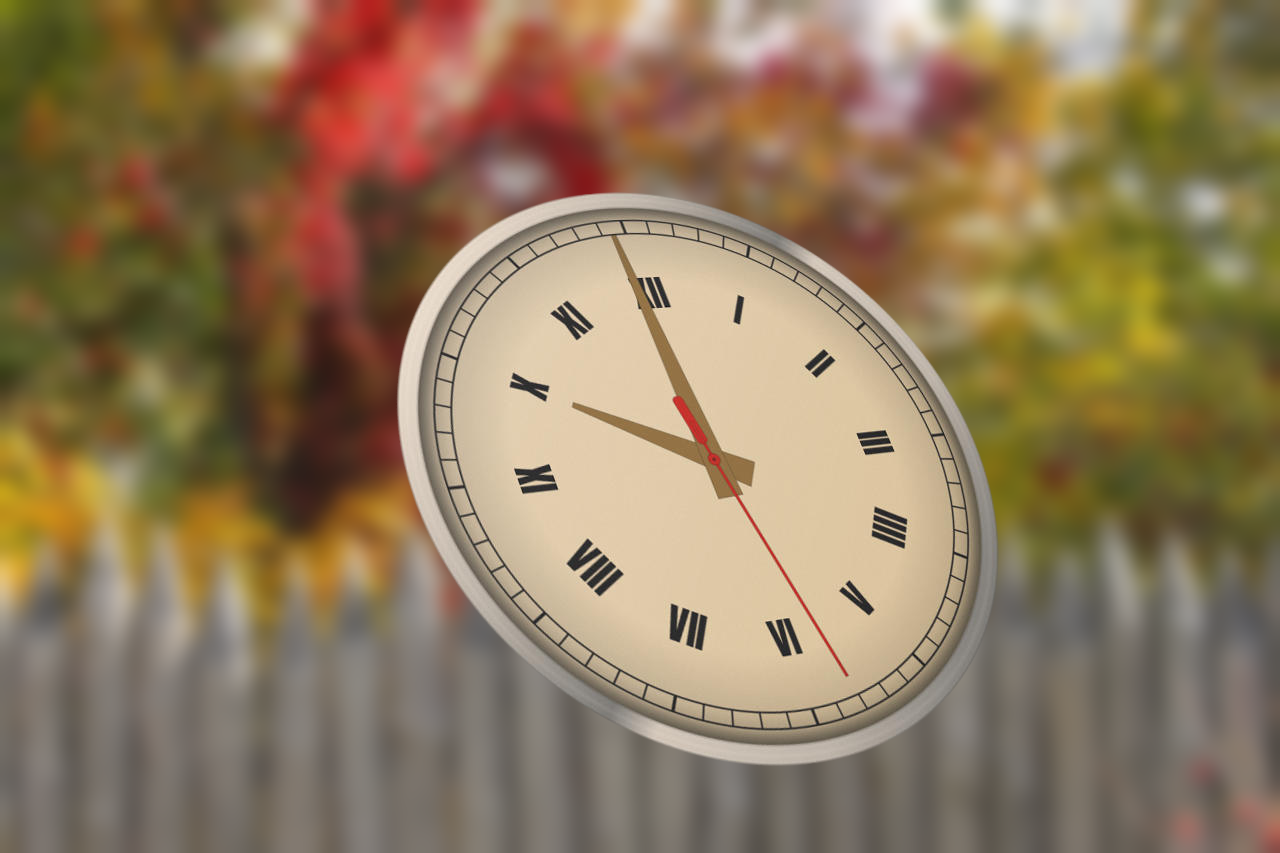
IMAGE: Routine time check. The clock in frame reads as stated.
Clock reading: 9:59:28
